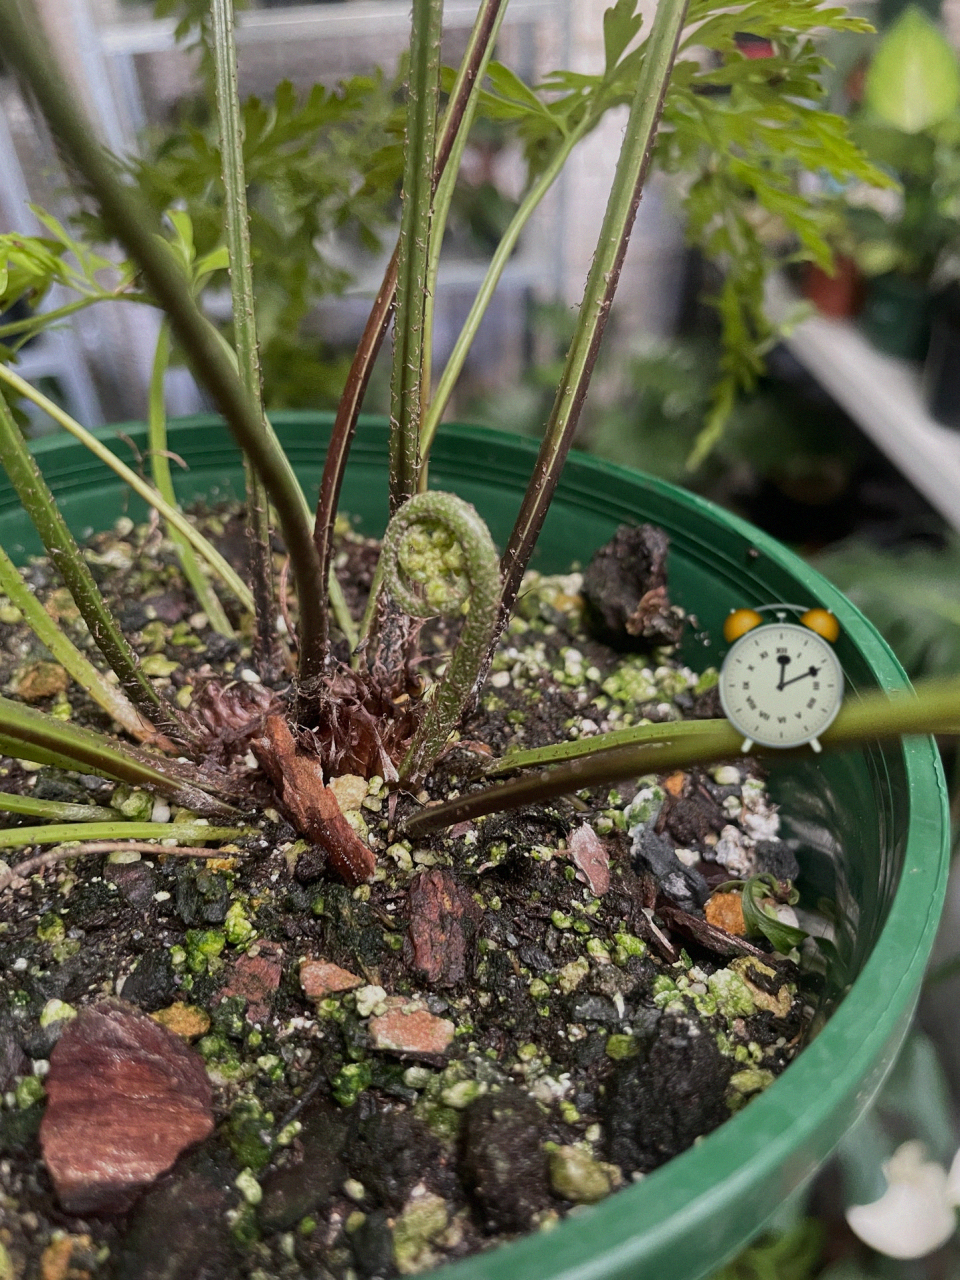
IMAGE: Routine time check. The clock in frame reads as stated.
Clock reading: 12:11
